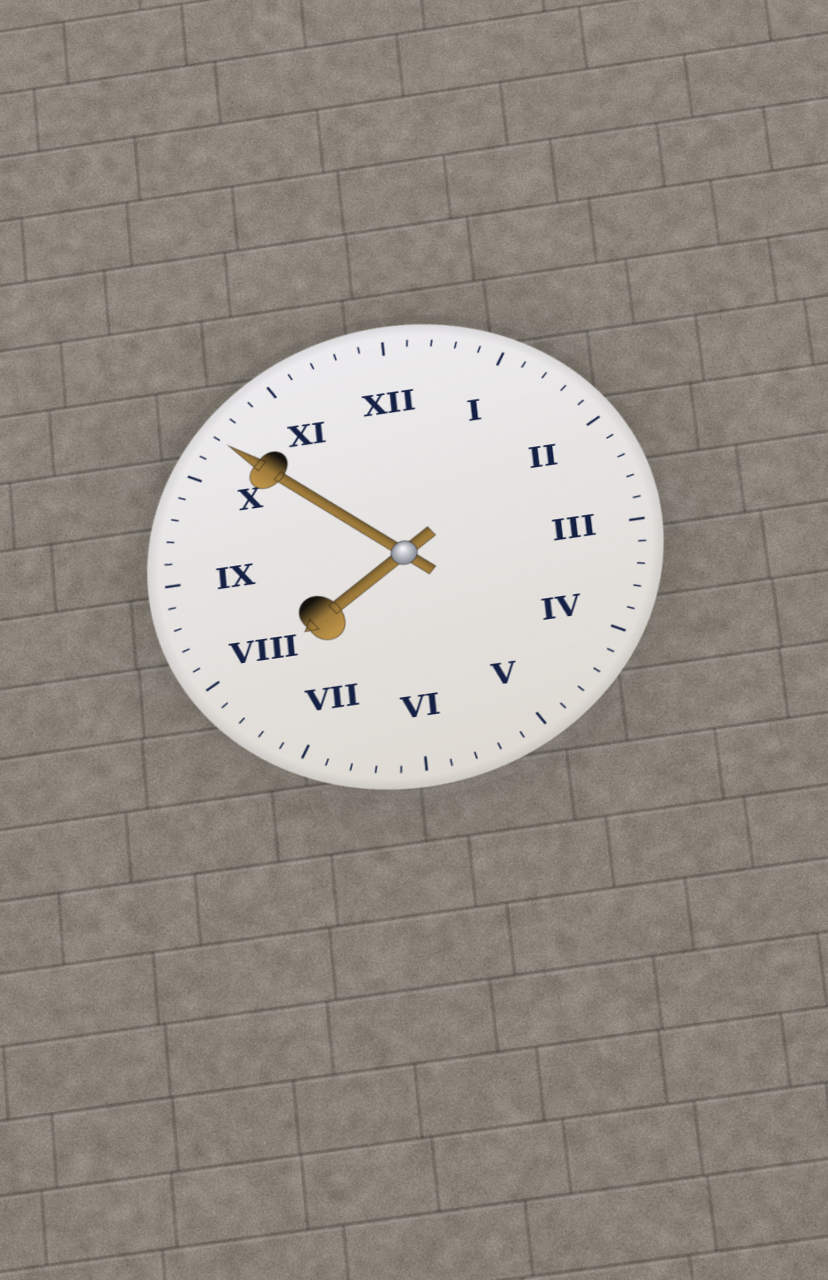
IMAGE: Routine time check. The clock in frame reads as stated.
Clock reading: 7:52
